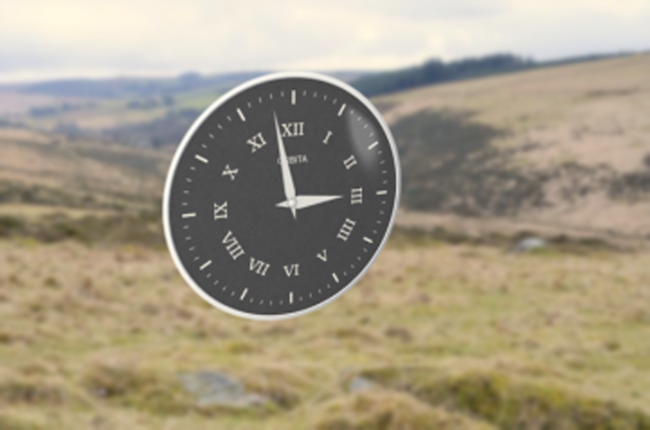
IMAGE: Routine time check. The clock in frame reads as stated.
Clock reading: 2:58
